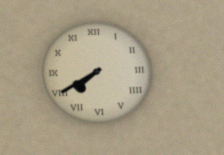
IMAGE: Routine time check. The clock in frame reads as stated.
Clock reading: 7:40
